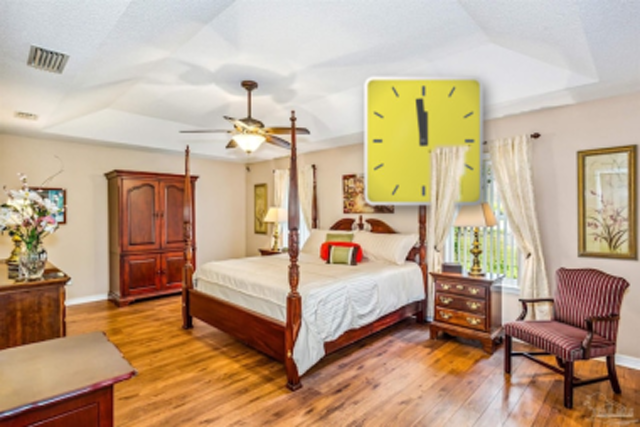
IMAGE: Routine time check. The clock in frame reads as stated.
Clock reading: 11:59
